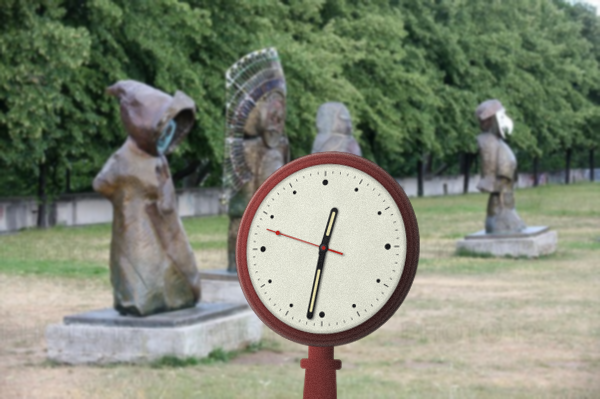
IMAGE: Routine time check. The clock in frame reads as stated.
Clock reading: 12:31:48
